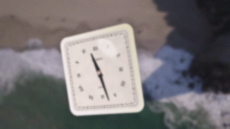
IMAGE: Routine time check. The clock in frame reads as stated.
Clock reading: 11:28
